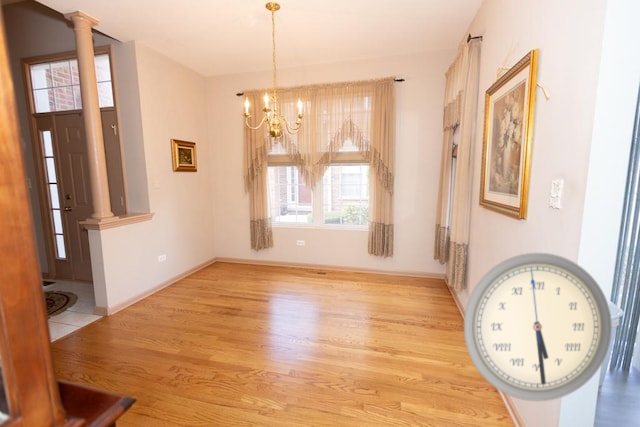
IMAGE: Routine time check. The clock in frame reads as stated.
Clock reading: 5:28:59
